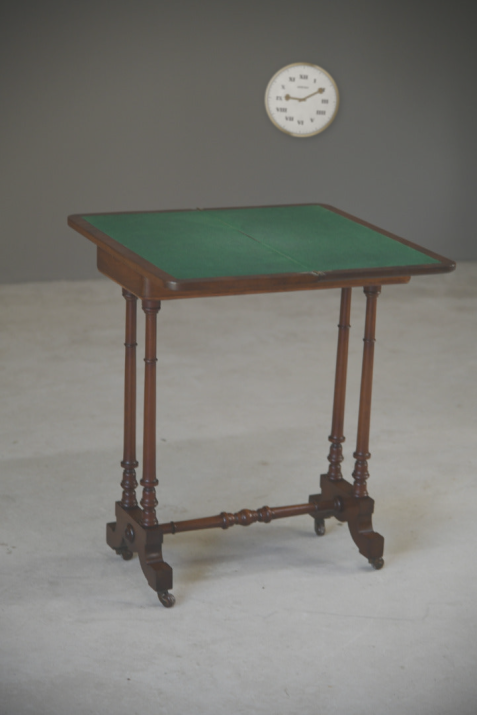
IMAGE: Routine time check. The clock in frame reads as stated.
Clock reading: 9:10
